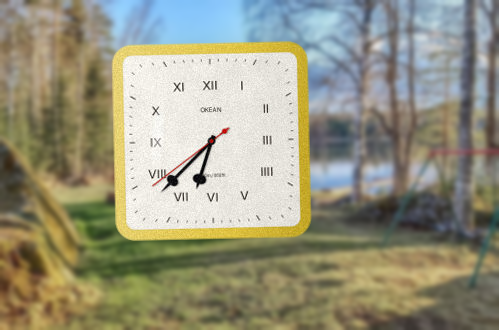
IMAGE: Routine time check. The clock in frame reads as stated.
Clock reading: 6:37:39
